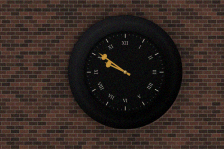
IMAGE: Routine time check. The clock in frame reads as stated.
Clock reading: 9:51
